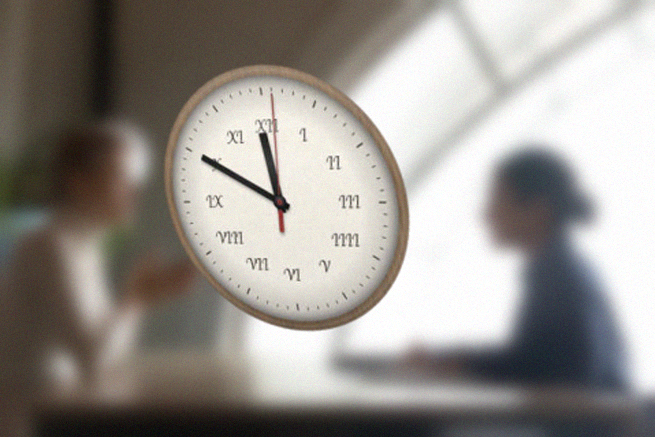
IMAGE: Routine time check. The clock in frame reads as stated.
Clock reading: 11:50:01
